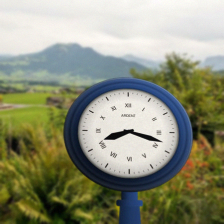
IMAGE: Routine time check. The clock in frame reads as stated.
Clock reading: 8:18
